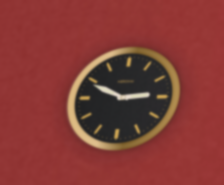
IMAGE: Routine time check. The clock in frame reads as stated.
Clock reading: 2:49
